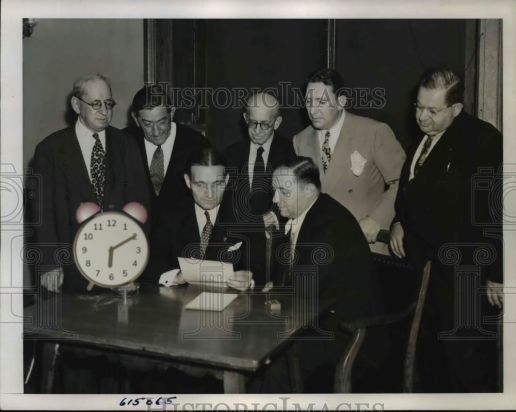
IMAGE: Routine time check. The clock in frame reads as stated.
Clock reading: 6:10
